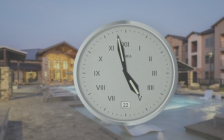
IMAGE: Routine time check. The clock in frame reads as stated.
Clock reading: 4:58
